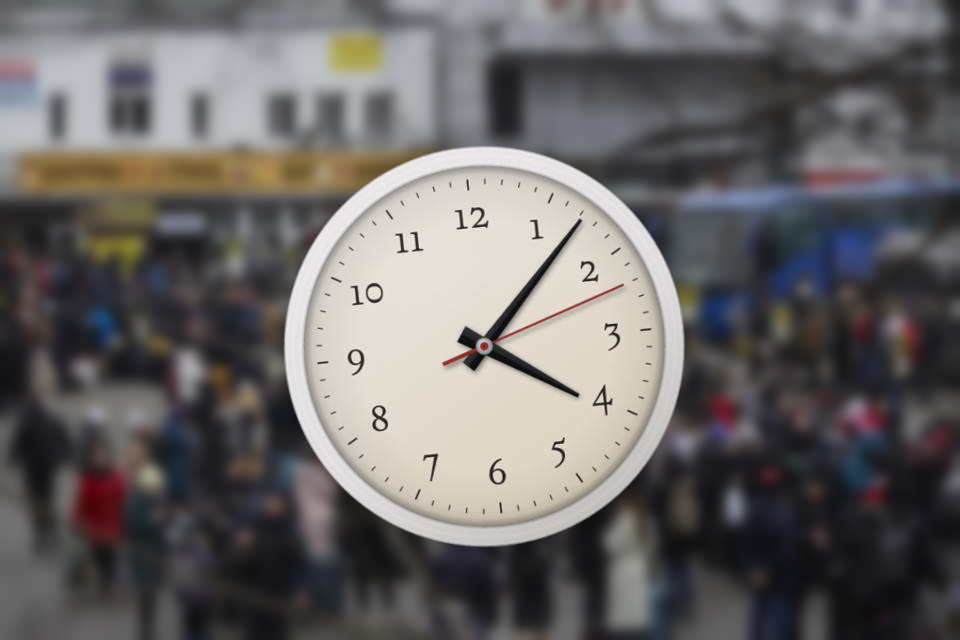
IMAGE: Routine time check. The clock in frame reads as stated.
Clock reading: 4:07:12
